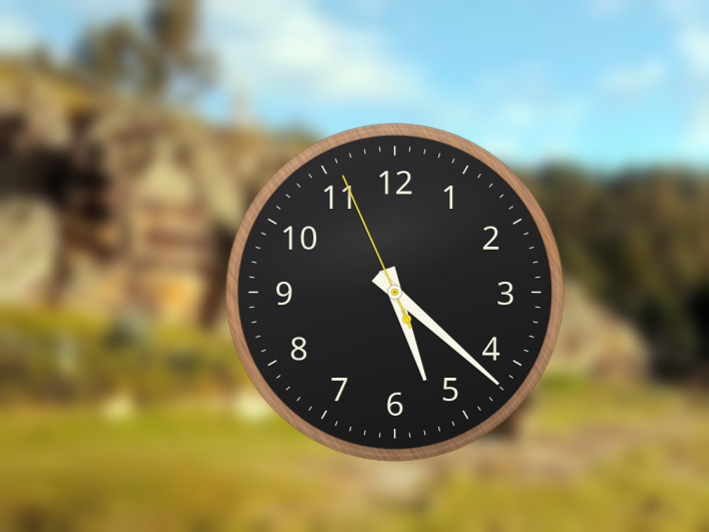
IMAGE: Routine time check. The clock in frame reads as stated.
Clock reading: 5:21:56
